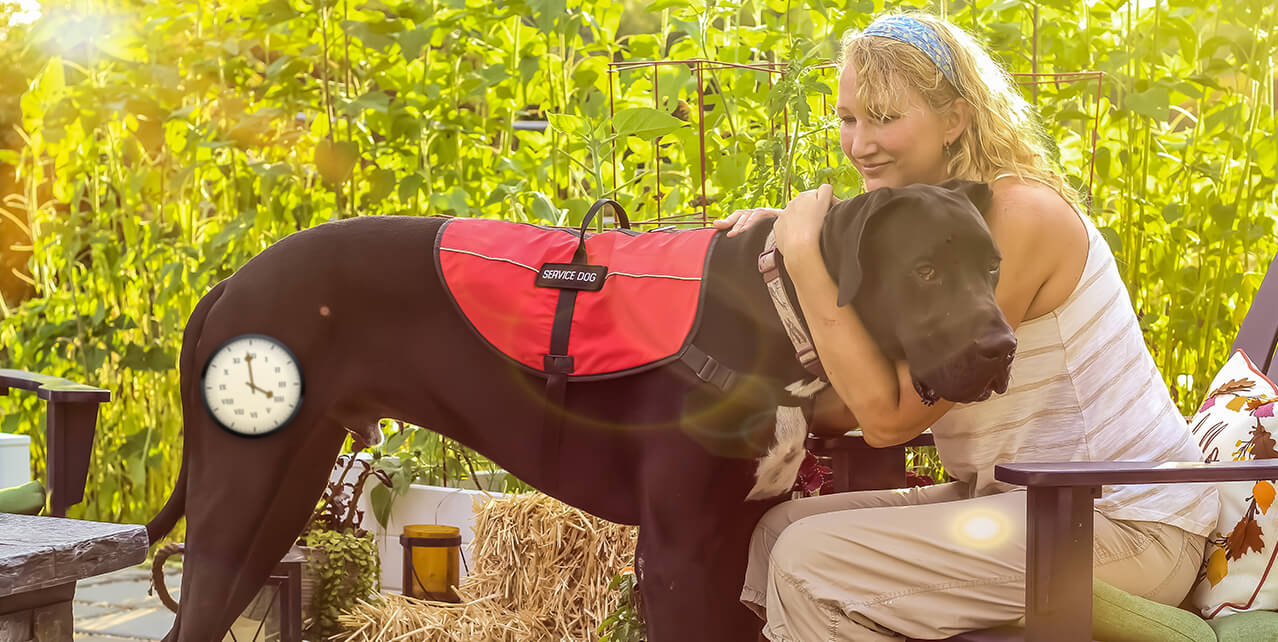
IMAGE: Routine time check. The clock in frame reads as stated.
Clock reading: 3:59
